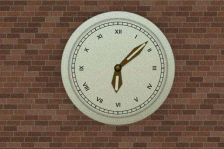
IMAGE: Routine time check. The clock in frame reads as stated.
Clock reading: 6:08
